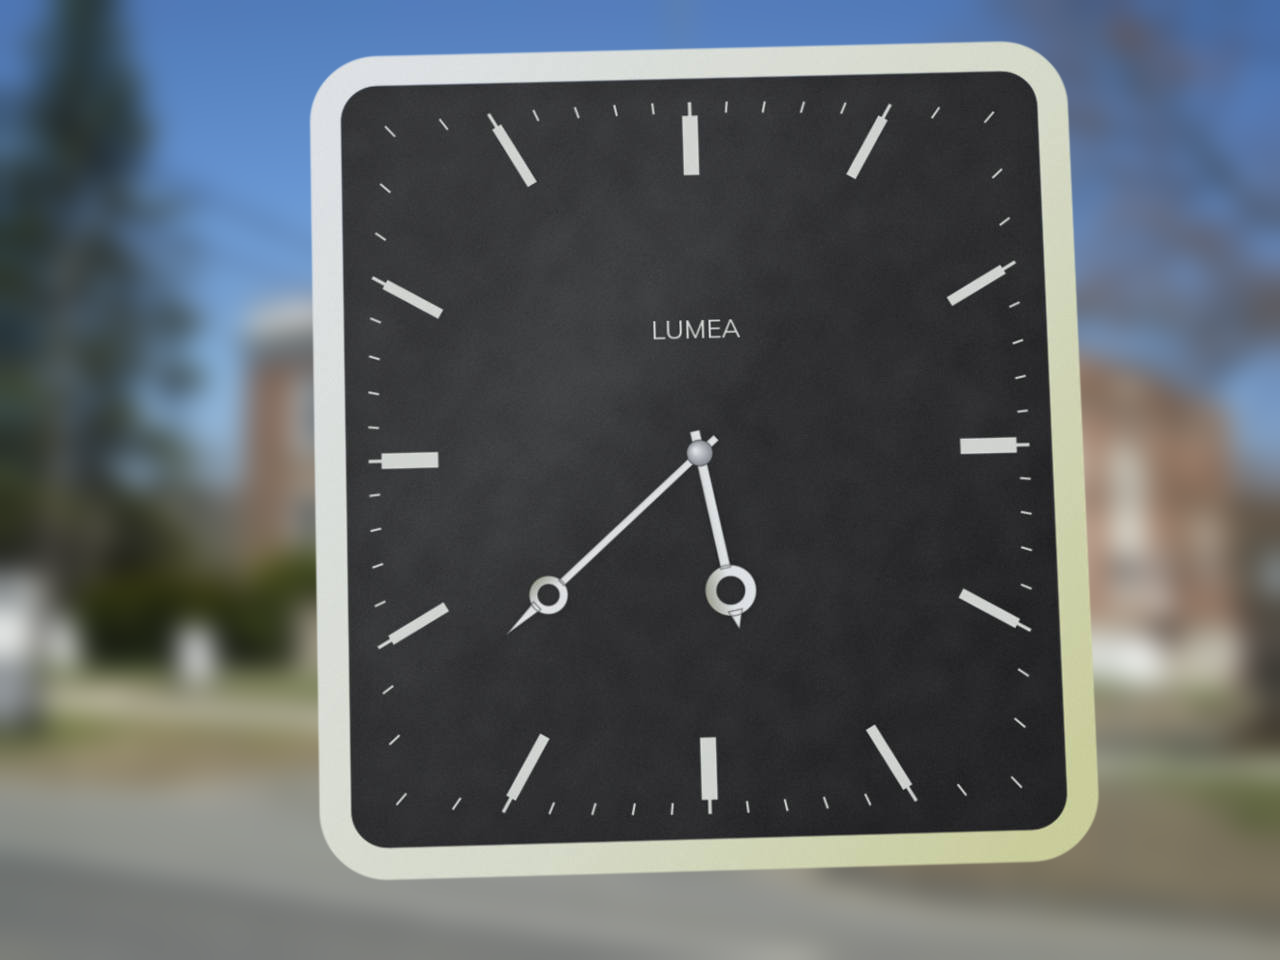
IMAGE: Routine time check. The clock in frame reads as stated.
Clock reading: 5:38
